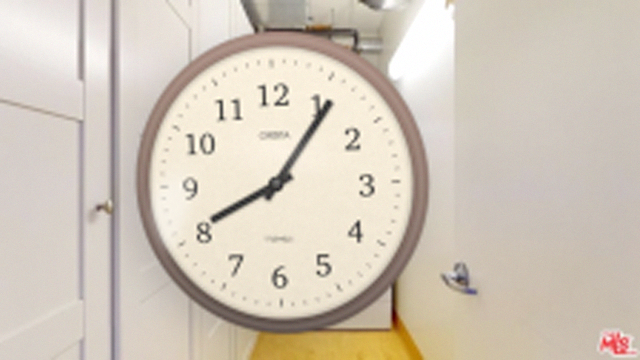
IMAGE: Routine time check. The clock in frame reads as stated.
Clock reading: 8:06
